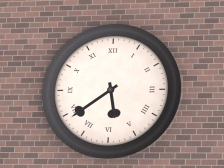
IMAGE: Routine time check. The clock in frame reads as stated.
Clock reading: 5:39
